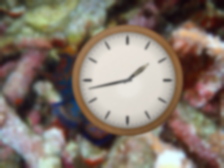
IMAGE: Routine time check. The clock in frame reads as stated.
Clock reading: 1:43
